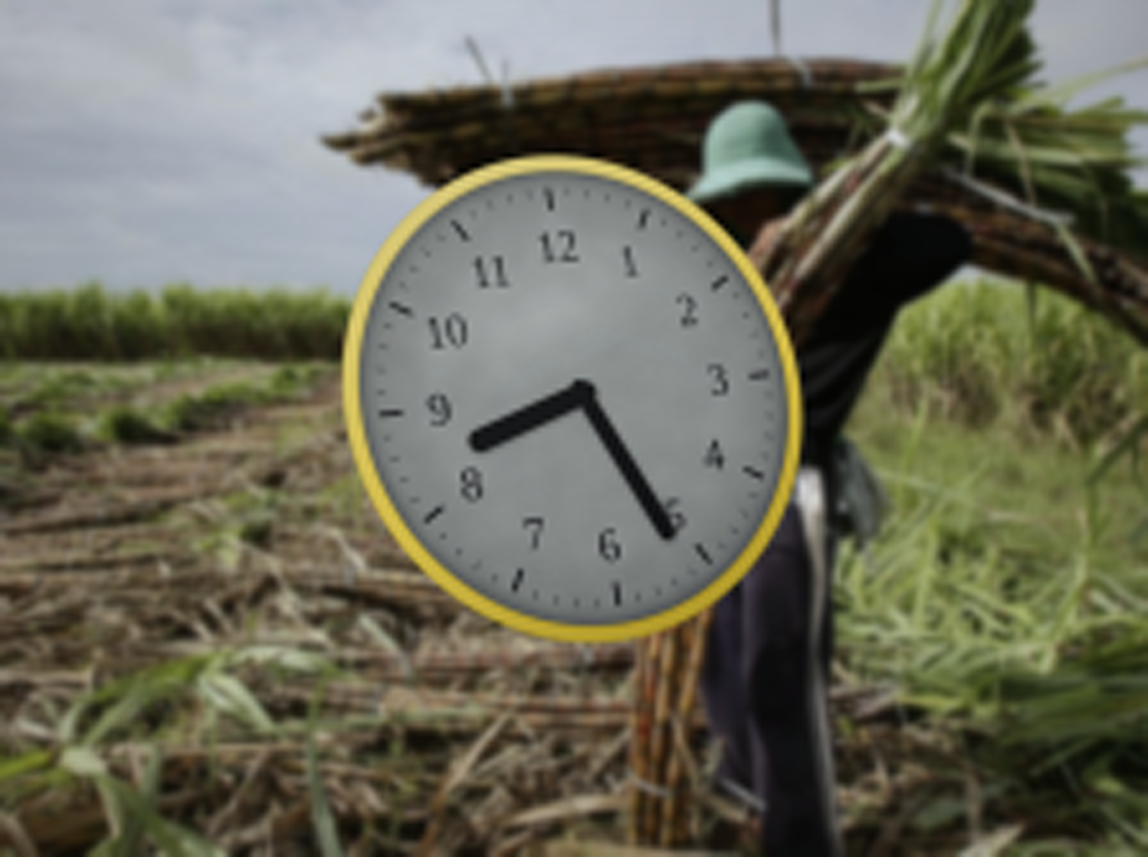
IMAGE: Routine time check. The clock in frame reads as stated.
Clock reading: 8:26
